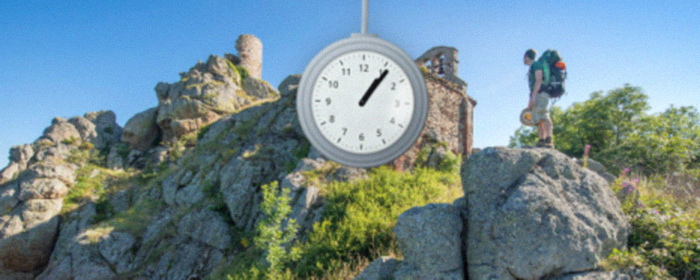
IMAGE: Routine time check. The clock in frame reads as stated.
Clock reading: 1:06
